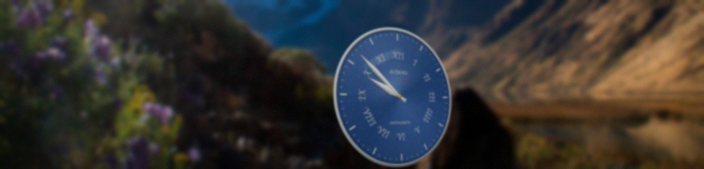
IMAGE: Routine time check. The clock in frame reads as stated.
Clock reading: 9:52
